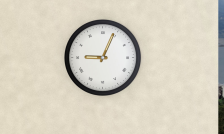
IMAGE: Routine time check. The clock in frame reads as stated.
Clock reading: 9:04
